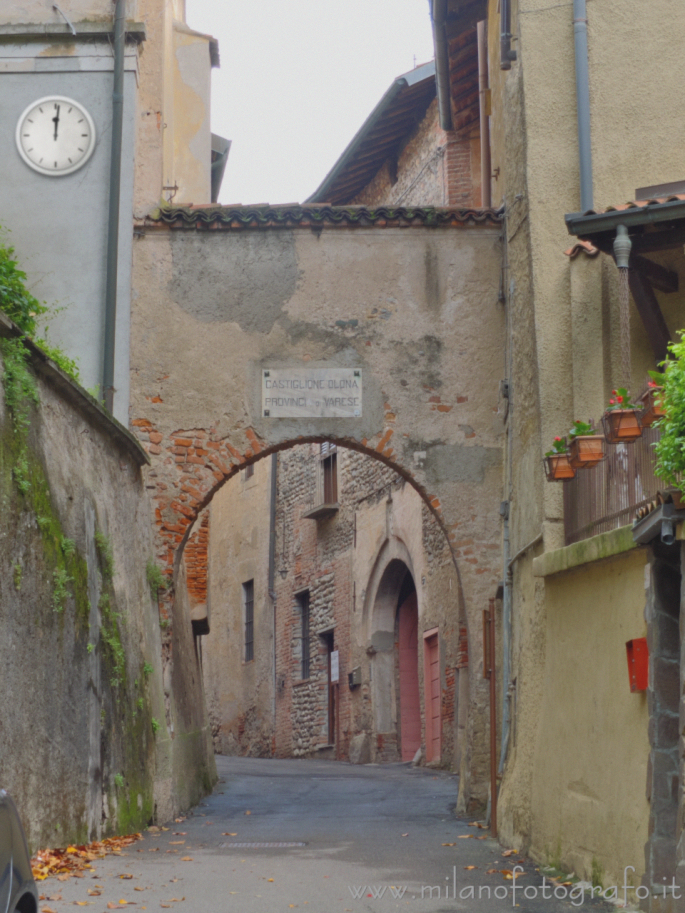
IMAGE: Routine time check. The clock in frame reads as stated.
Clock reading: 12:01
